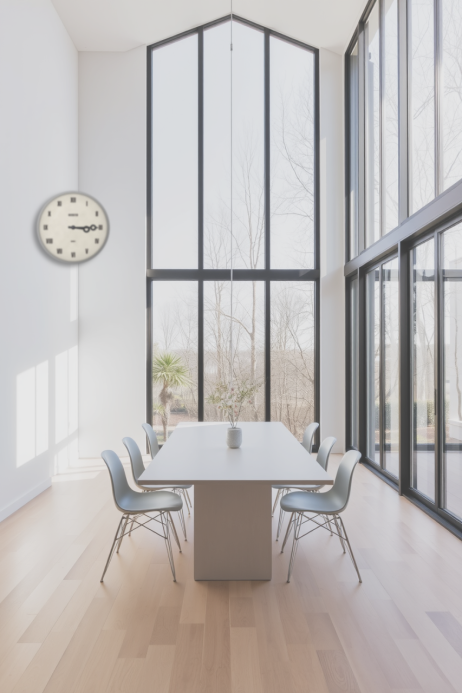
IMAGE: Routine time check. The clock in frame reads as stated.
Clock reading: 3:15
